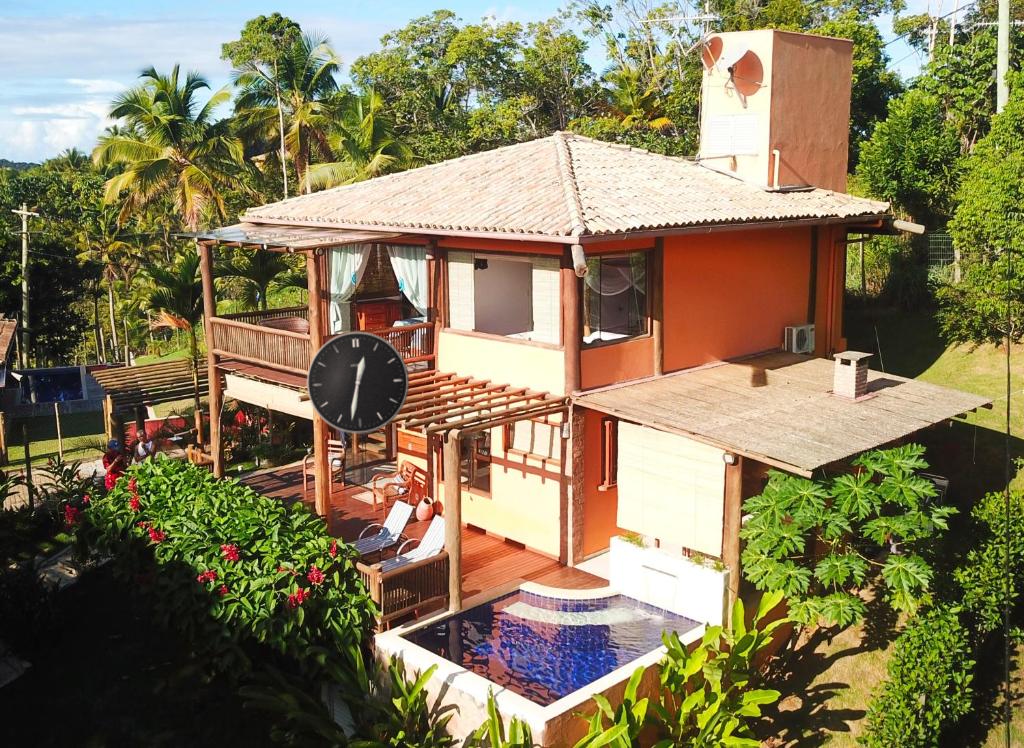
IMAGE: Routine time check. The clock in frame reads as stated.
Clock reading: 12:32
